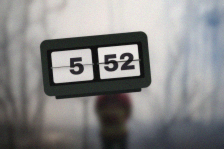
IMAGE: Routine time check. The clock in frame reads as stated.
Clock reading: 5:52
